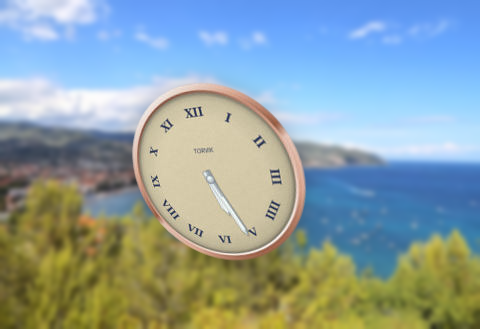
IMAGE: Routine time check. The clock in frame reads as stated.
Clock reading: 5:26
